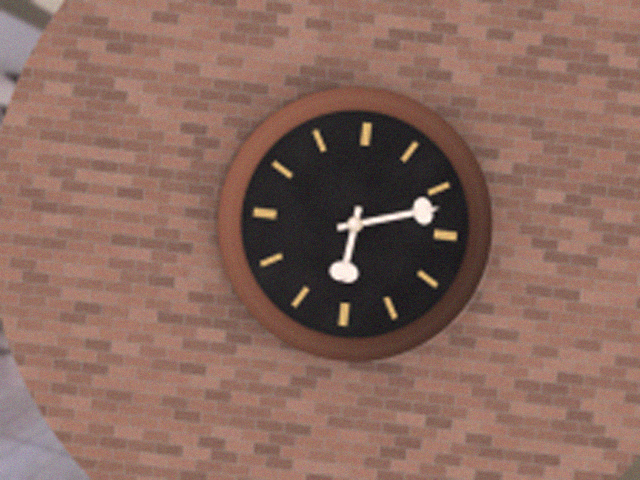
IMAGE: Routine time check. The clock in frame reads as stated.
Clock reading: 6:12
